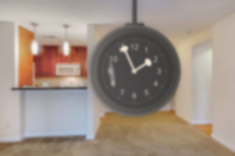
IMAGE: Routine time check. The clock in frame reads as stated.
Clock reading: 1:56
